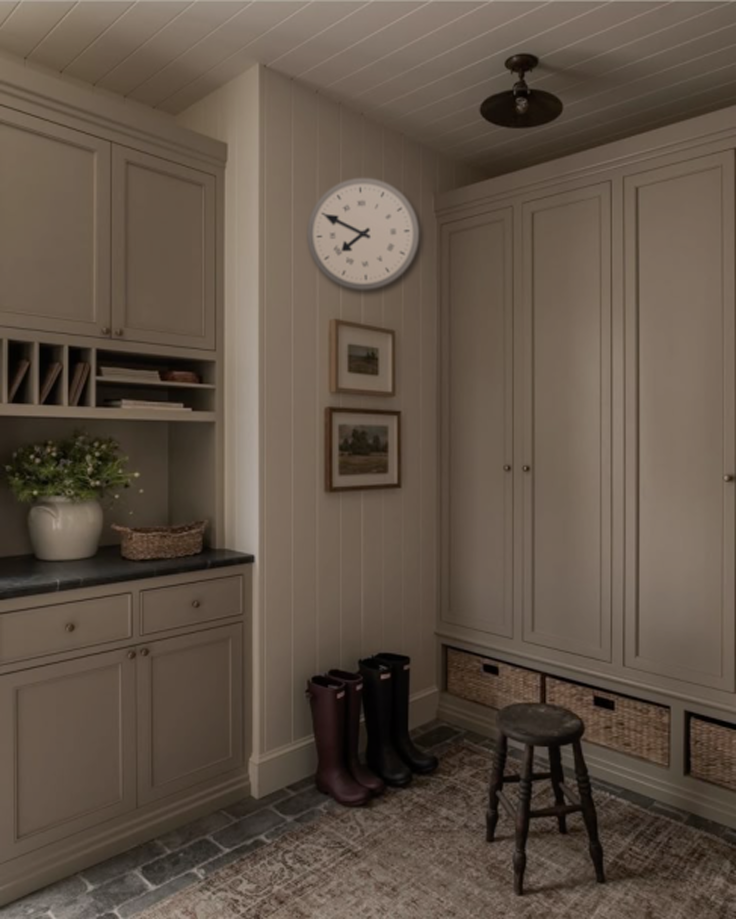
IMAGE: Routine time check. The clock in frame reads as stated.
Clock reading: 7:50
